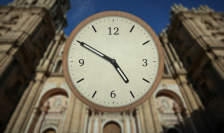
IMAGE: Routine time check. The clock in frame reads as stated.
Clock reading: 4:50
